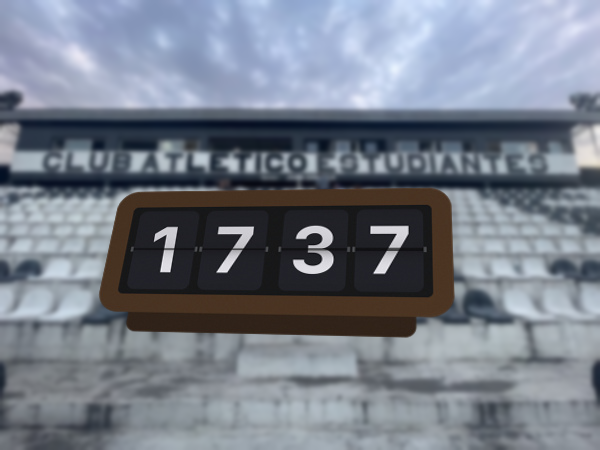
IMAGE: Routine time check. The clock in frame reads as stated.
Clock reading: 17:37
